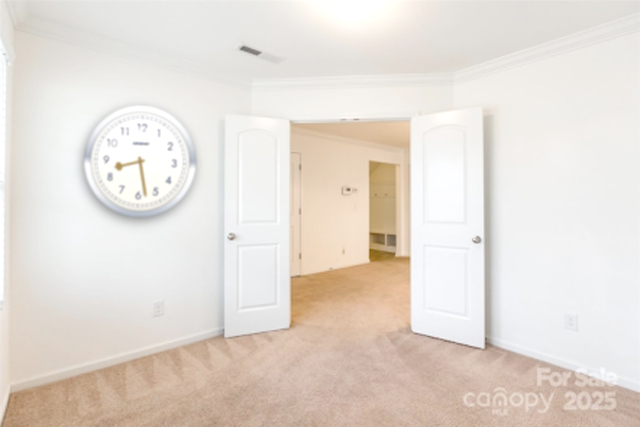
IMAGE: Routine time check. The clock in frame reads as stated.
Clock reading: 8:28
